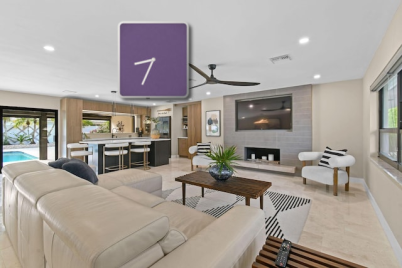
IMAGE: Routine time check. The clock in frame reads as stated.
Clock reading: 8:34
